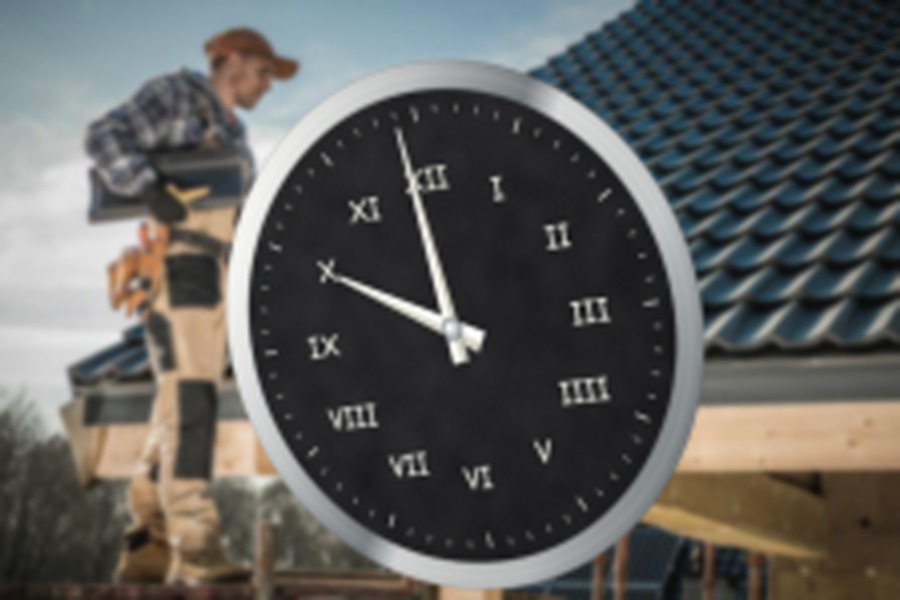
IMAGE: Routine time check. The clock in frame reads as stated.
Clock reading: 9:59
